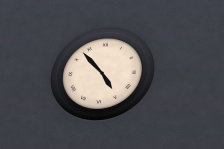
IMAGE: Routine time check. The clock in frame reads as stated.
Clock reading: 4:53
